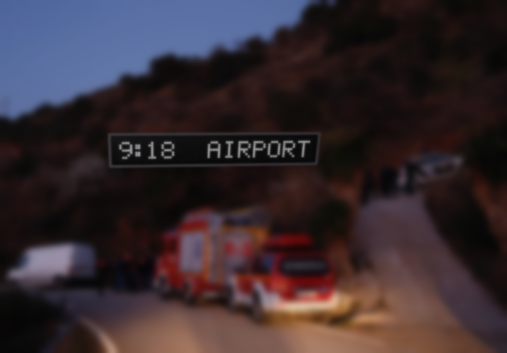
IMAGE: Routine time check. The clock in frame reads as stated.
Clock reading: 9:18
